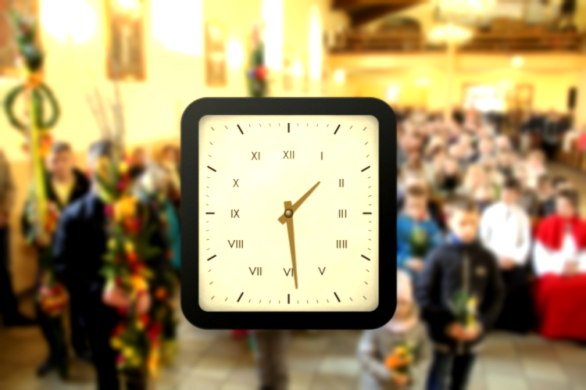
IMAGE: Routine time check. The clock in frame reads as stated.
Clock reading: 1:29
